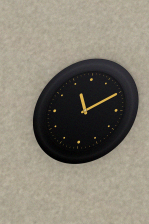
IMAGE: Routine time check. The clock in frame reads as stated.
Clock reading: 11:10
